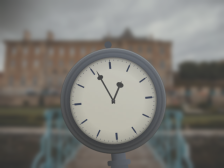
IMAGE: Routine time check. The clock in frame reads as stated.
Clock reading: 12:56
